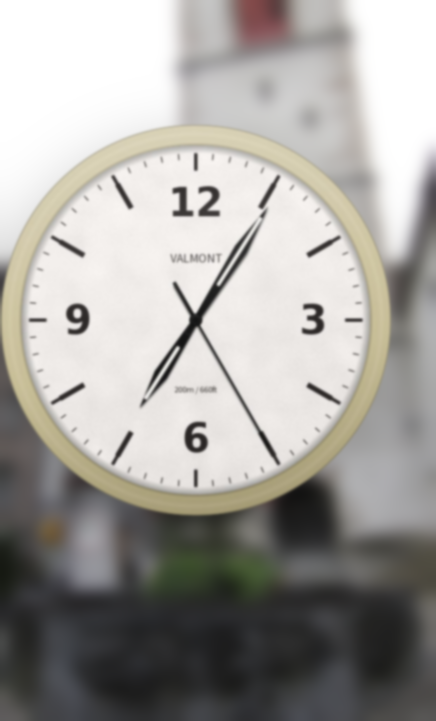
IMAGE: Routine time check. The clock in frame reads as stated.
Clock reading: 7:05:25
